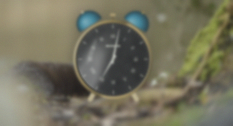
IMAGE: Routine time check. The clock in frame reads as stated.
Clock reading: 7:02
